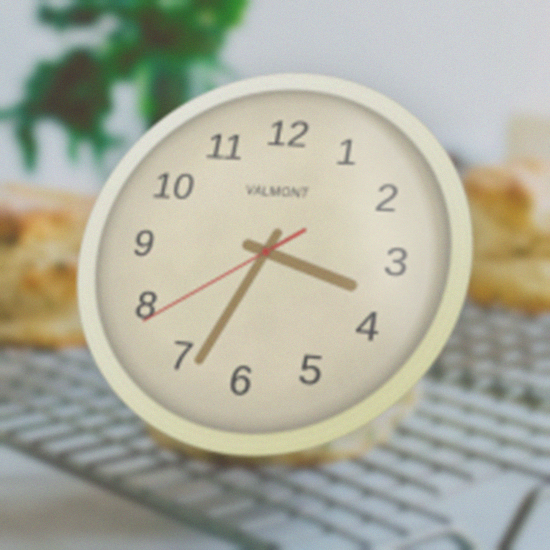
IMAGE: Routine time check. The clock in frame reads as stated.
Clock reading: 3:33:39
